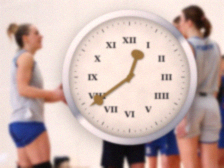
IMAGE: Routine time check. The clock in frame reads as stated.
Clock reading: 12:39
